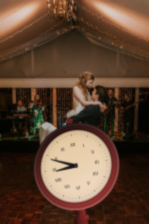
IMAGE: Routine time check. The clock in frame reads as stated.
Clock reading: 8:49
